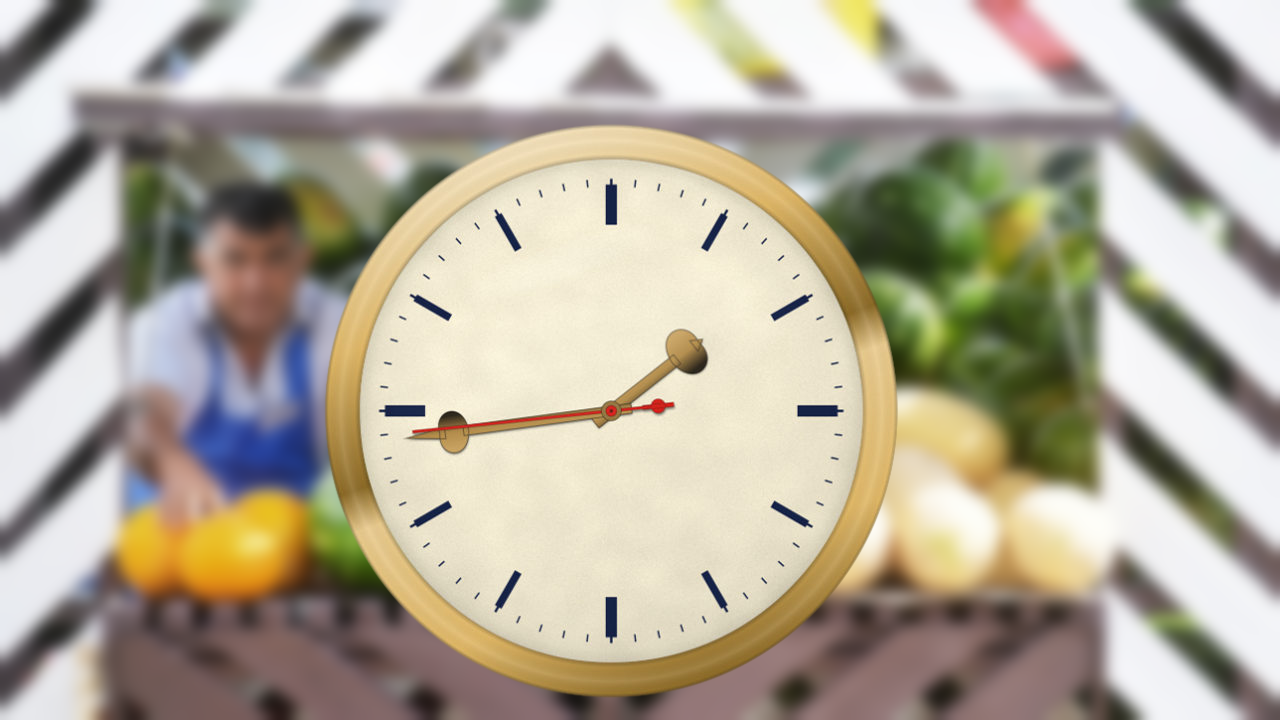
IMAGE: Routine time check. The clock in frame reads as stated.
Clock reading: 1:43:44
